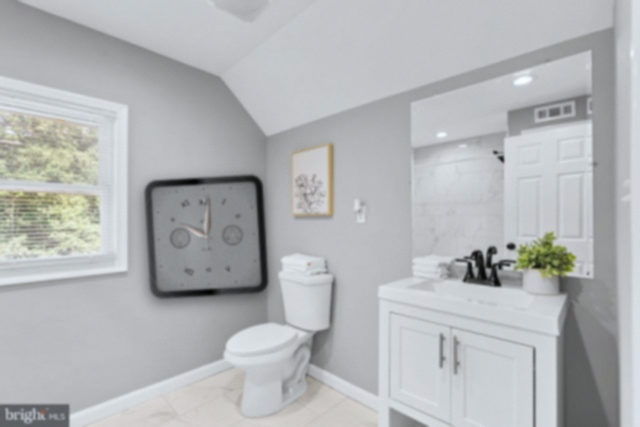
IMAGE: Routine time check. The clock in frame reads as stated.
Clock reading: 10:01
